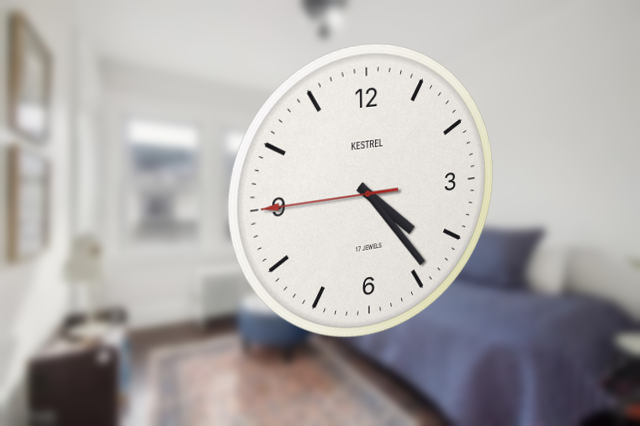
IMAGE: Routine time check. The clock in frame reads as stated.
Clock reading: 4:23:45
